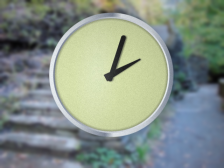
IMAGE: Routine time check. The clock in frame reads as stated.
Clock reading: 2:03
